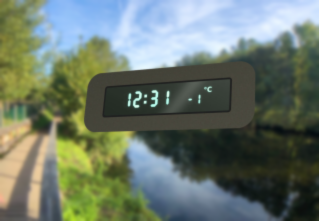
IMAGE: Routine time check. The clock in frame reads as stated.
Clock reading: 12:31
